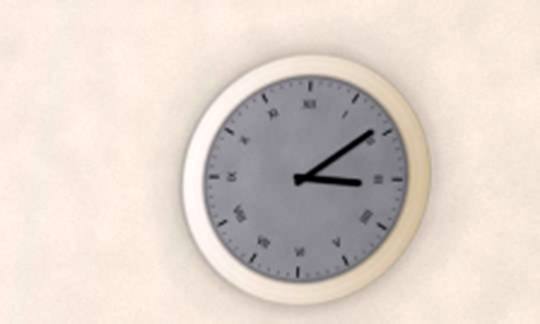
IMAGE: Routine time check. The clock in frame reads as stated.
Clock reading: 3:09
